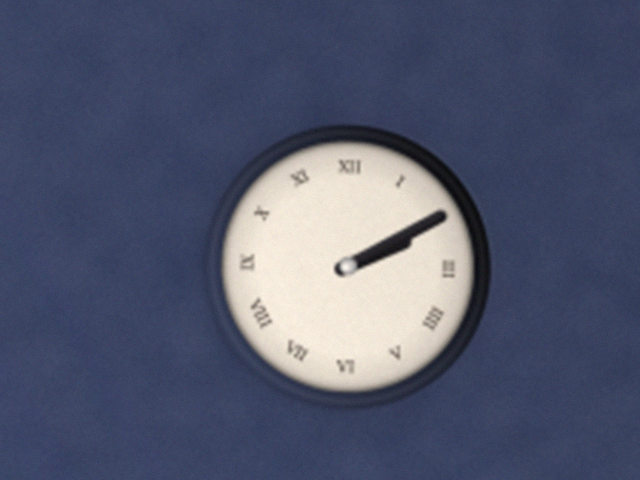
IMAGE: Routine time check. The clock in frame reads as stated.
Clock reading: 2:10
